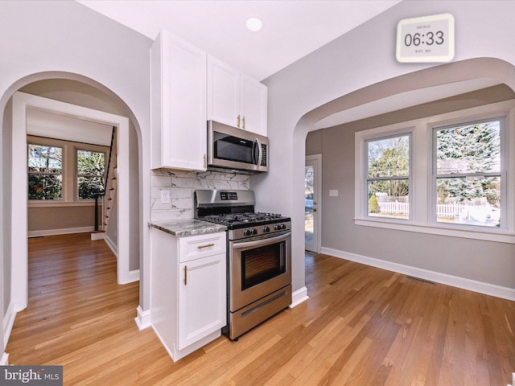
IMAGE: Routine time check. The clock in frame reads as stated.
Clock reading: 6:33
